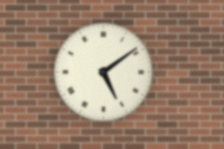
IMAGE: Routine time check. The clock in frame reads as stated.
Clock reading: 5:09
